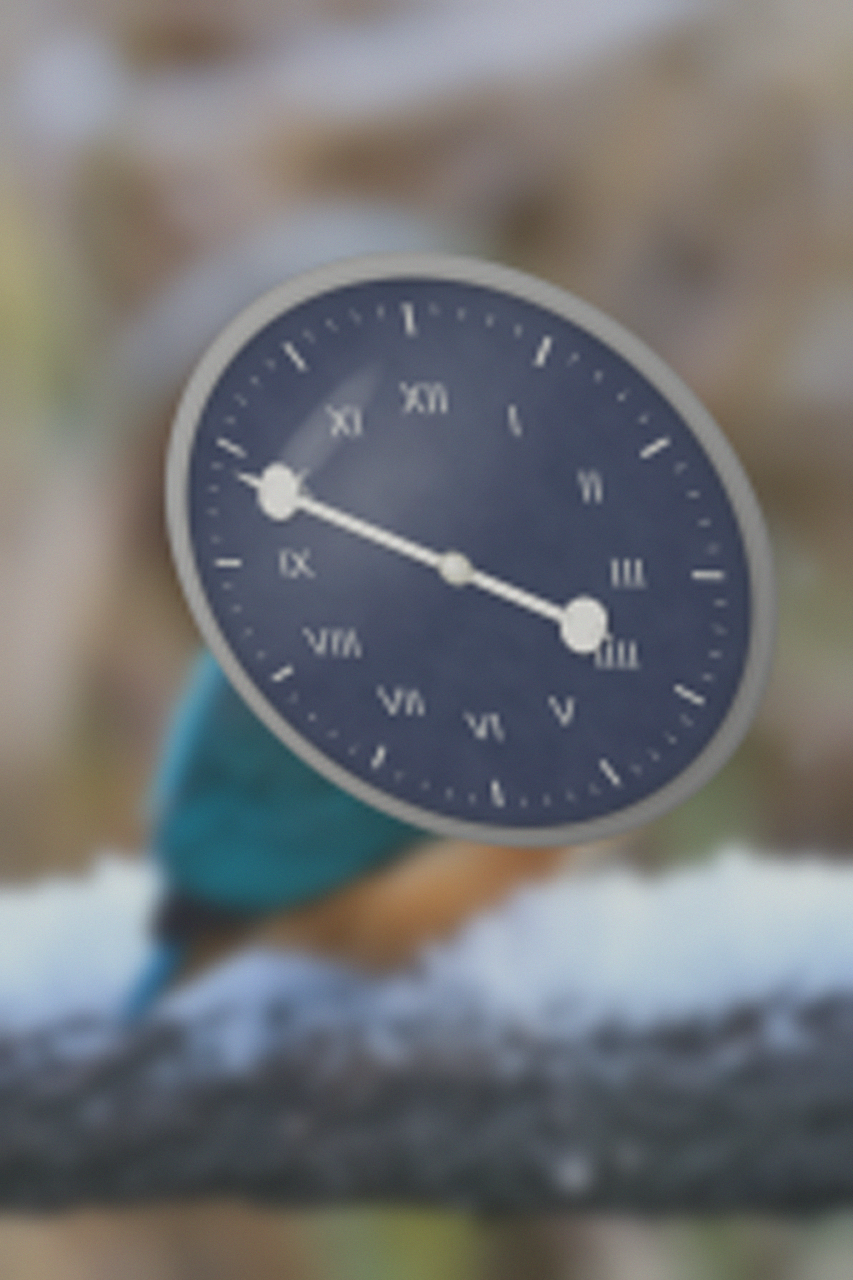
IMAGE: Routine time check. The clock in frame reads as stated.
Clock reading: 3:49
